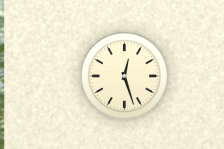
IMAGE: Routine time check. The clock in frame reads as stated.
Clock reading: 12:27
